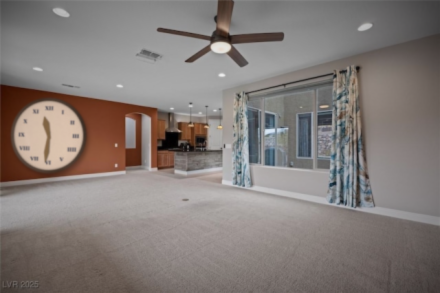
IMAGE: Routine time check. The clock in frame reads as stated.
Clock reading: 11:31
